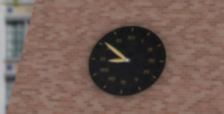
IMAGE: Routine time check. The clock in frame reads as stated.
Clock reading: 8:51
